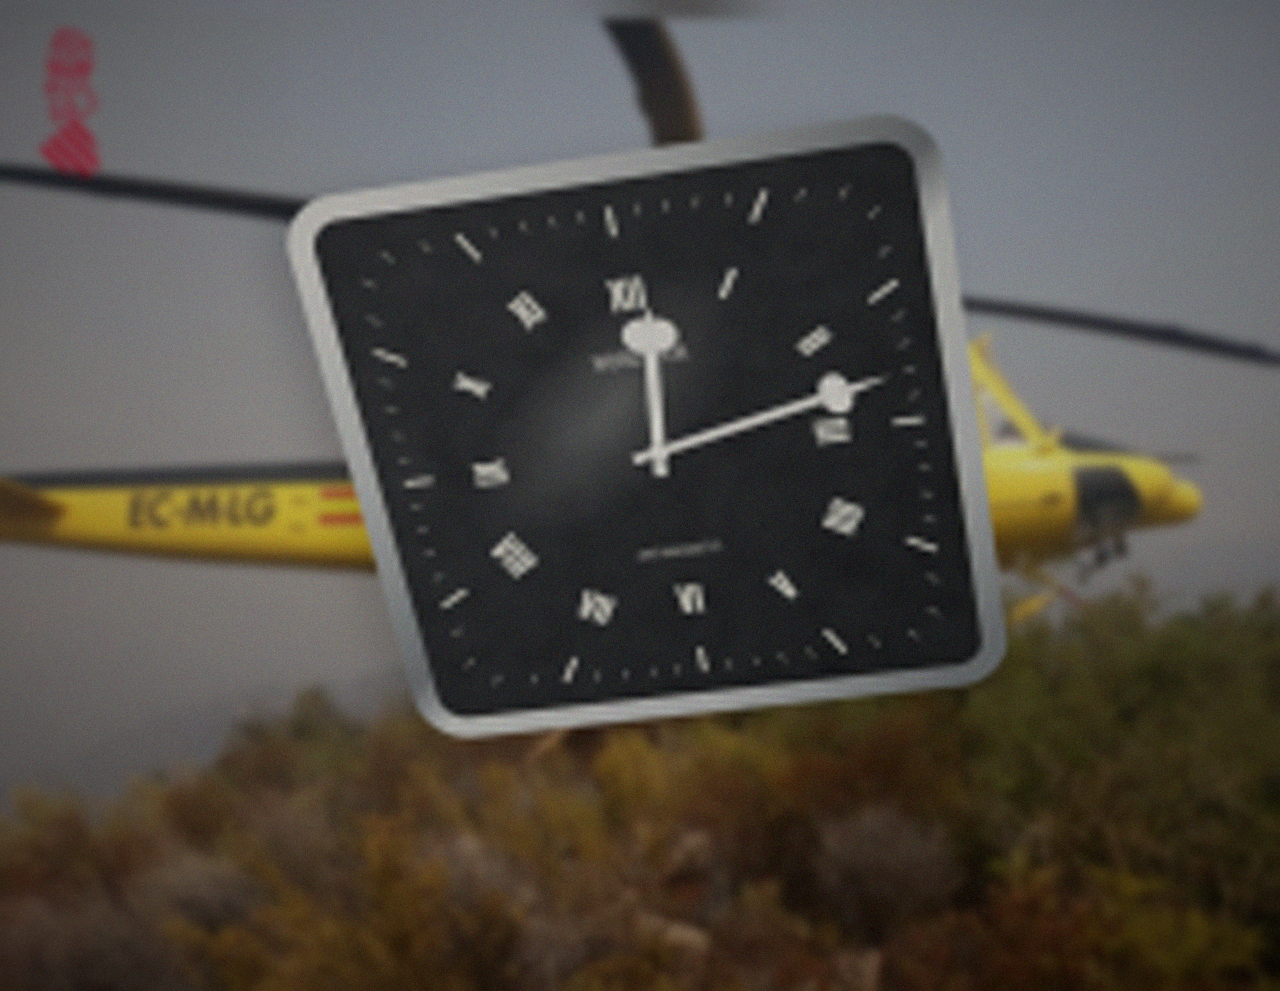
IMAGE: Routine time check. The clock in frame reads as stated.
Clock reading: 12:13
